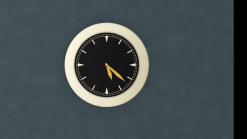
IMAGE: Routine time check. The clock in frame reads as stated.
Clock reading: 5:22
